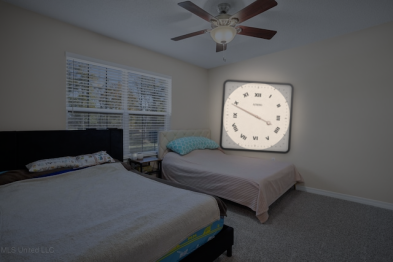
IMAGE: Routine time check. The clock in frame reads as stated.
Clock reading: 3:49
